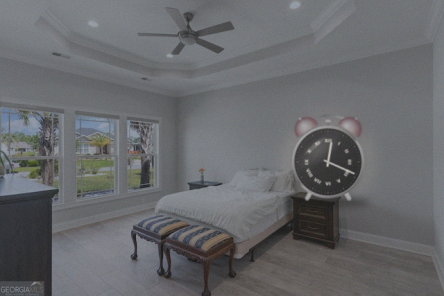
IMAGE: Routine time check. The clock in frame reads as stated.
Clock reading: 12:19
